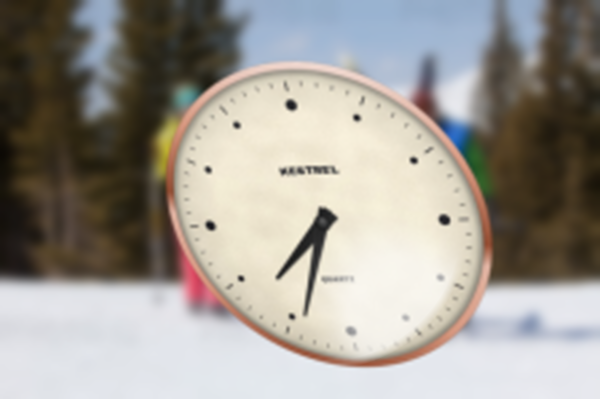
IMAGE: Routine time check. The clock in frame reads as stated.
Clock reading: 7:34
